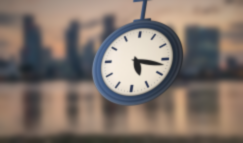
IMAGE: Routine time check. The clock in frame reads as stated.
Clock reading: 5:17
